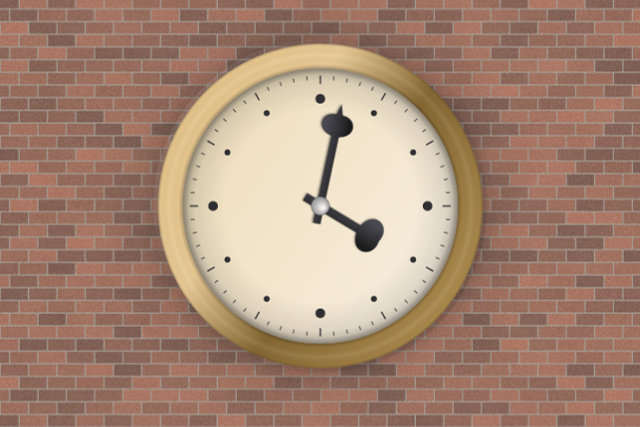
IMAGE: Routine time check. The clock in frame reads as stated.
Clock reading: 4:02
